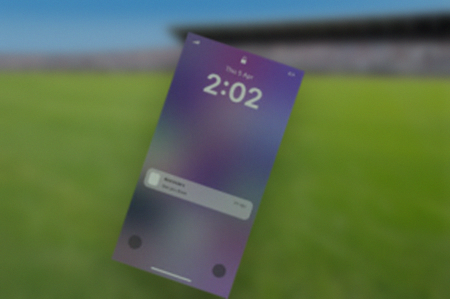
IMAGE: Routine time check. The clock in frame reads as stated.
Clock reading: 2:02
